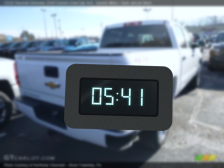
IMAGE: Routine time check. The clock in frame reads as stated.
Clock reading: 5:41
